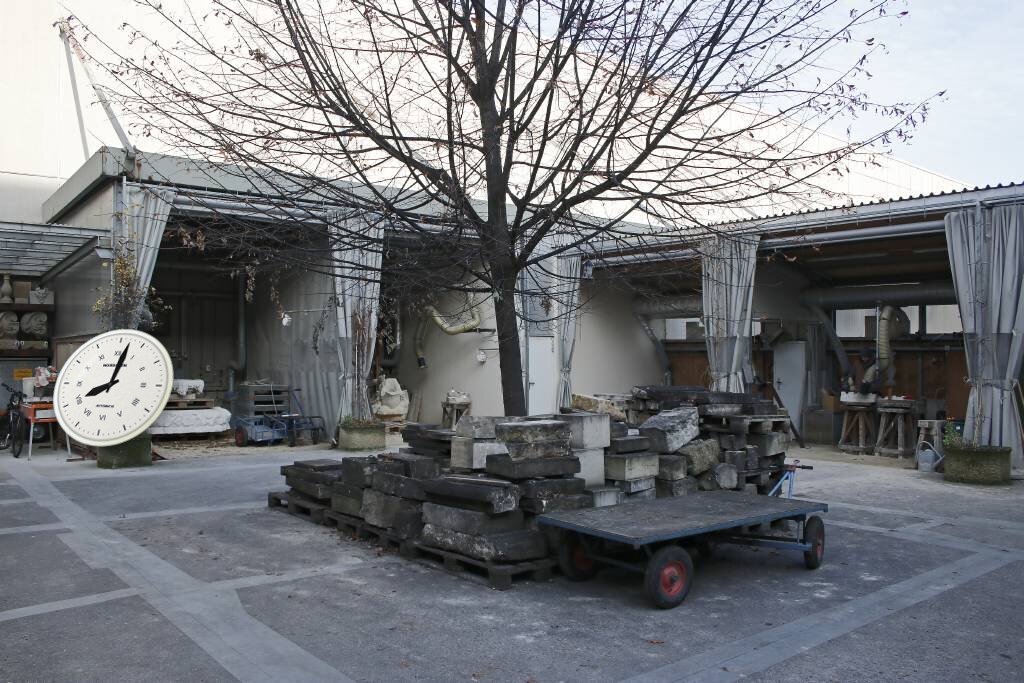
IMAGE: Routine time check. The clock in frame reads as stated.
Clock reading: 8:02
